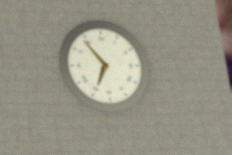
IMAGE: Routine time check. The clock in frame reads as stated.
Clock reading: 6:54
